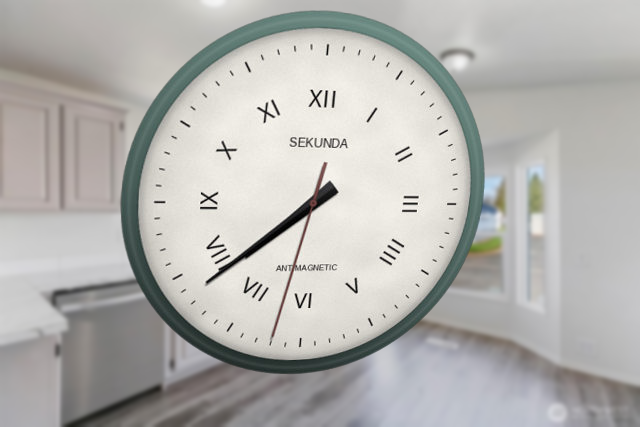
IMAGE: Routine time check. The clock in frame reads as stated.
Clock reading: 7:38:32
